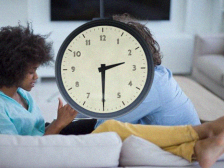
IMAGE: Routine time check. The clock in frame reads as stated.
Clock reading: 2:30
